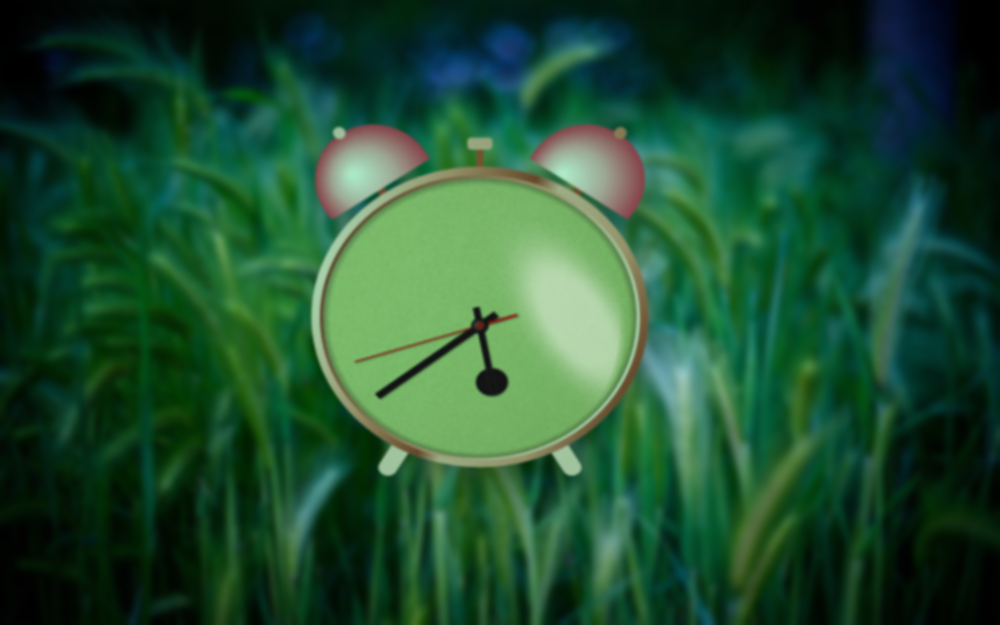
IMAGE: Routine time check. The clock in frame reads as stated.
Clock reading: 5:38:42
